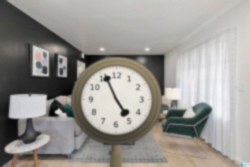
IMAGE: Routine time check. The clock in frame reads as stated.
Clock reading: 4:56
